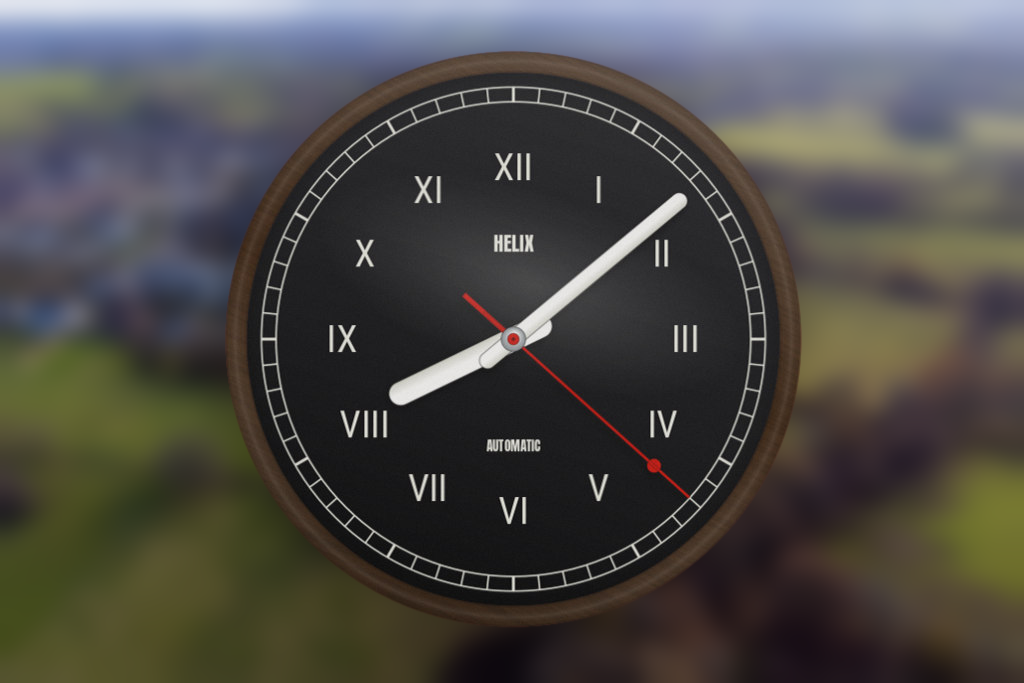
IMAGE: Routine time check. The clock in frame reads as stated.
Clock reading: 8:08:22
